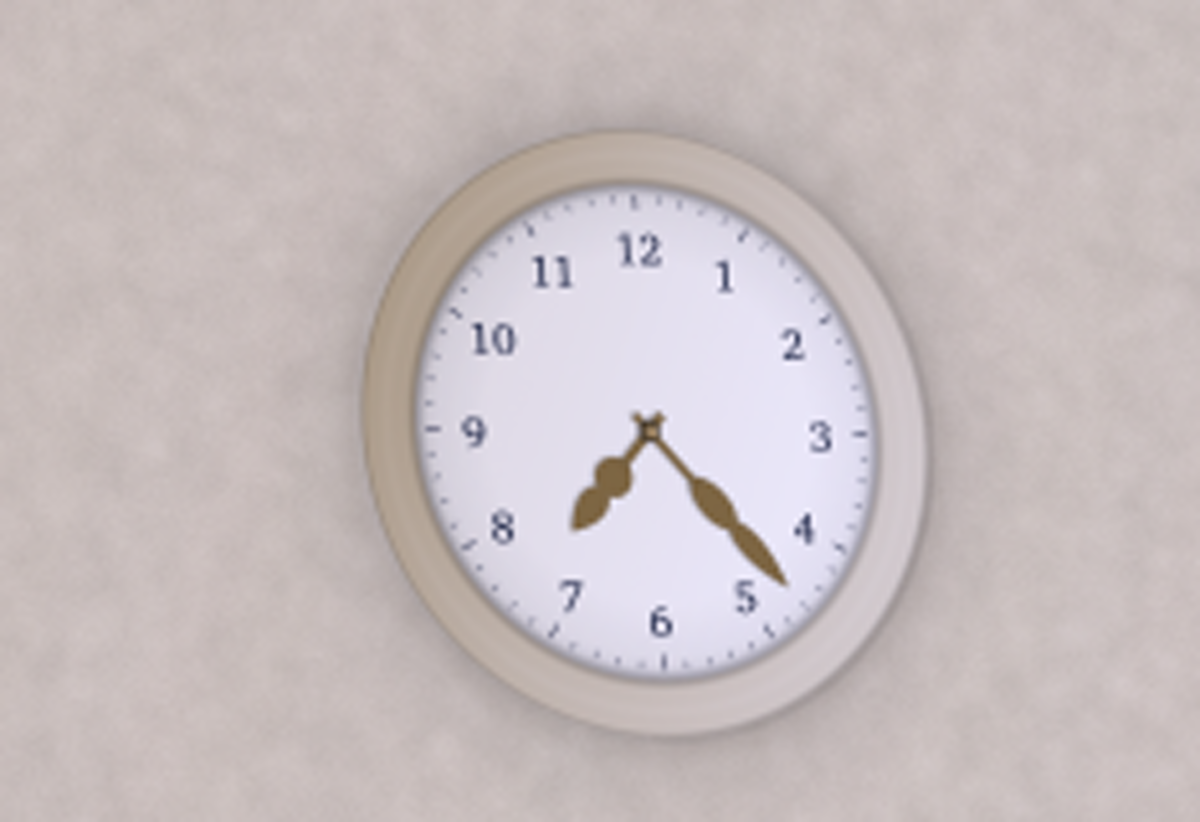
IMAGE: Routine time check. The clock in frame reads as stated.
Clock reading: 7:23
